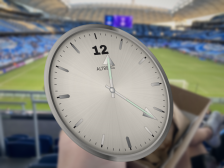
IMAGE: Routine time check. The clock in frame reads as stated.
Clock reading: 12:22
